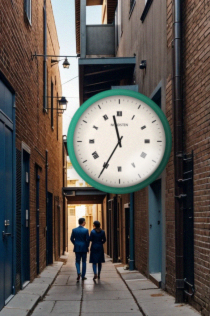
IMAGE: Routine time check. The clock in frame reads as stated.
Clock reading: 11:35
